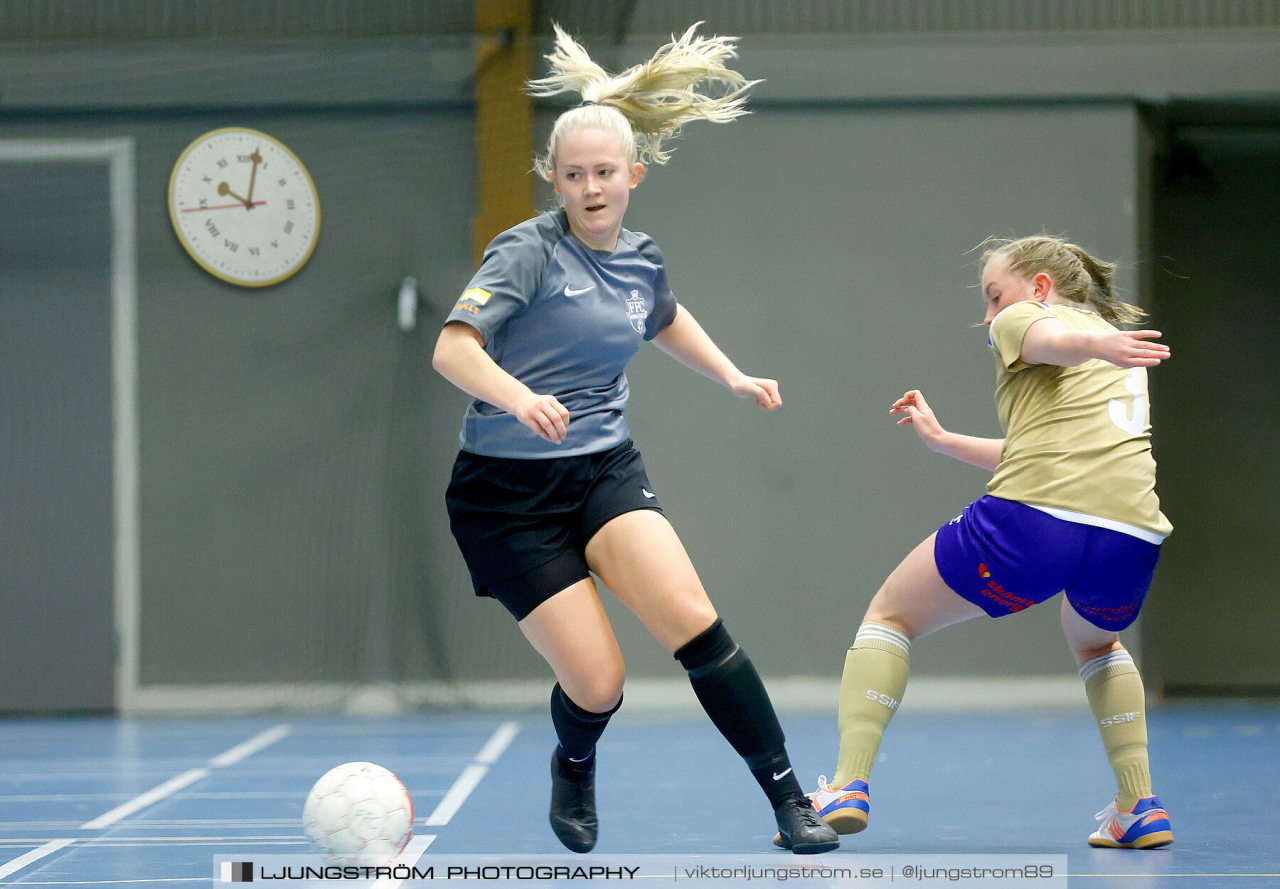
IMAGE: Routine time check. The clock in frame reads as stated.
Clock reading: 10:02:44
